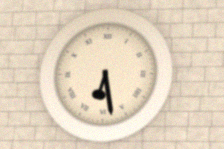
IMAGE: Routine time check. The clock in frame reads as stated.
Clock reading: 6:28
